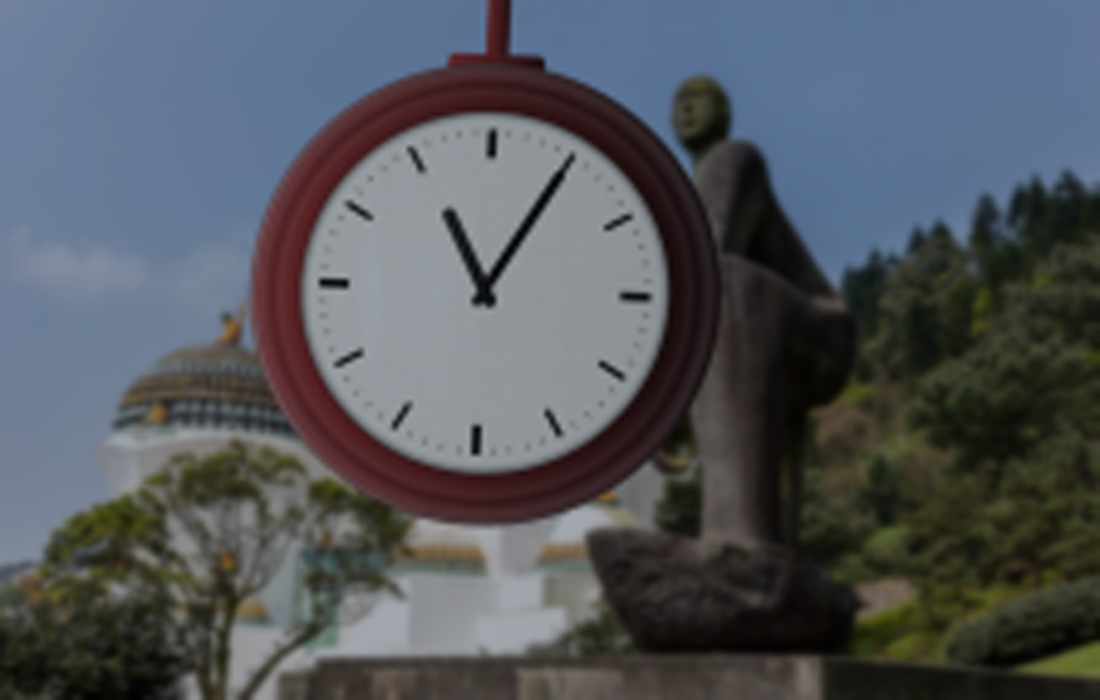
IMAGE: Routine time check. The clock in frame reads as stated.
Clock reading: 11:05
